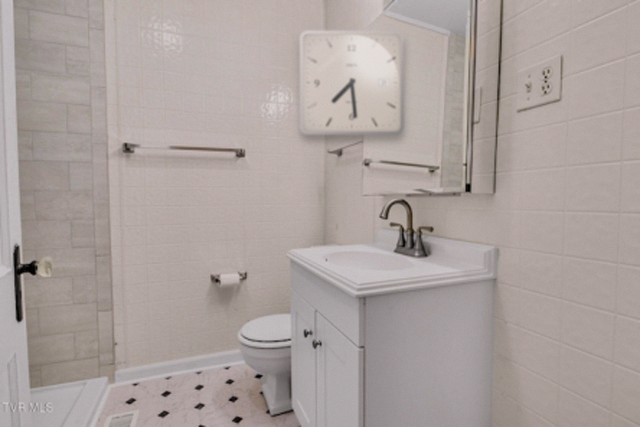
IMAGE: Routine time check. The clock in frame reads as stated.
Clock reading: 7:29
